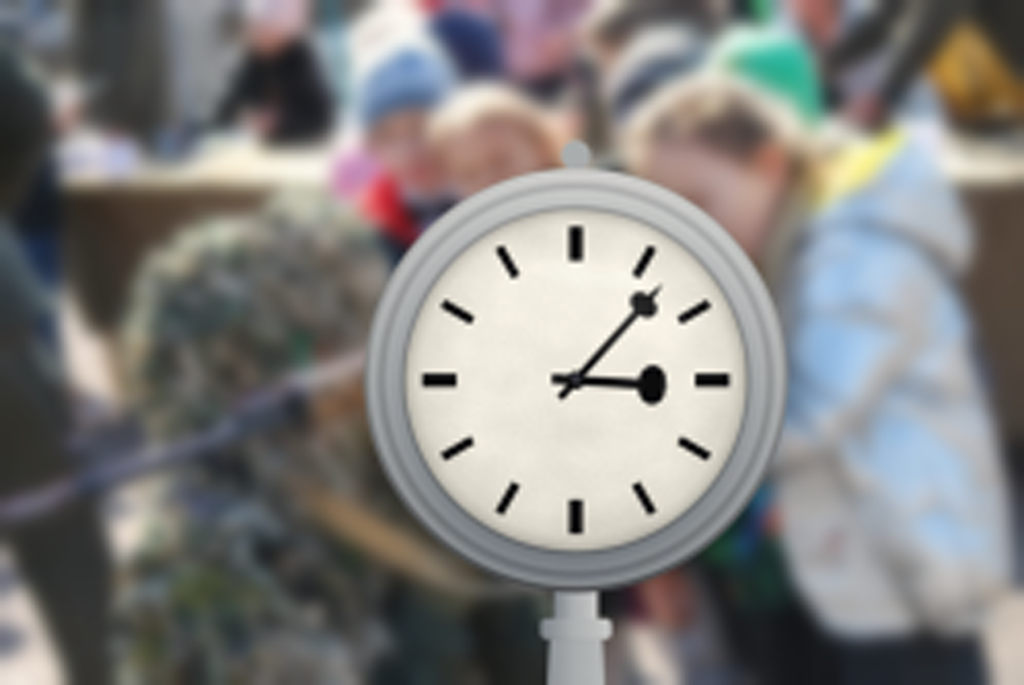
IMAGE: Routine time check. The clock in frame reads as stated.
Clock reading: 3:07
